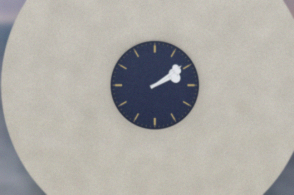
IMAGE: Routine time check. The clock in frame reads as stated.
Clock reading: 2:09
